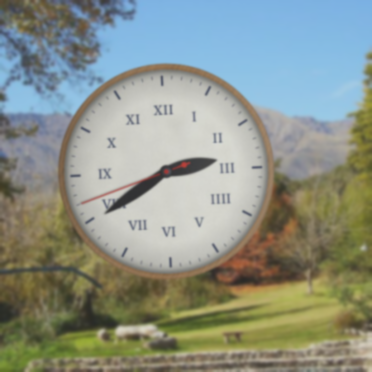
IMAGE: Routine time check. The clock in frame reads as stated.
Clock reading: 2:39:42
